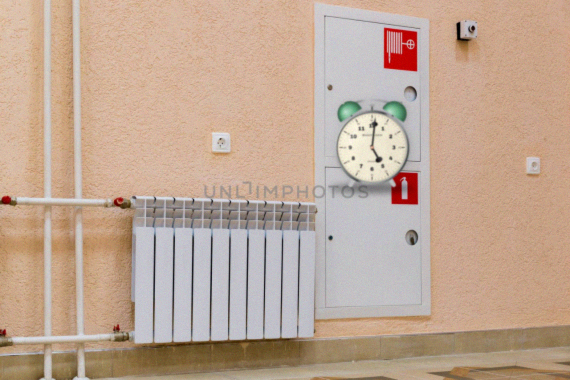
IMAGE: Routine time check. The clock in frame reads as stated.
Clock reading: 5:01
